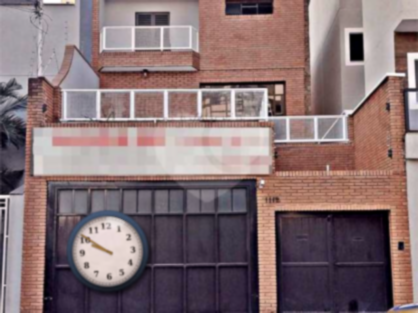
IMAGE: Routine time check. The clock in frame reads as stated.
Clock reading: 9:51
